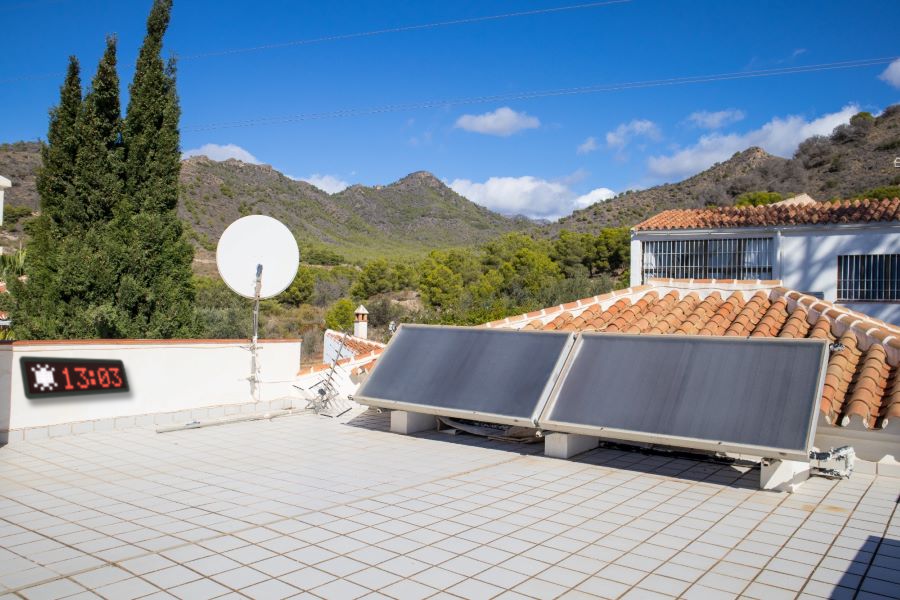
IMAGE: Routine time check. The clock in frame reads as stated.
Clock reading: 13:03
